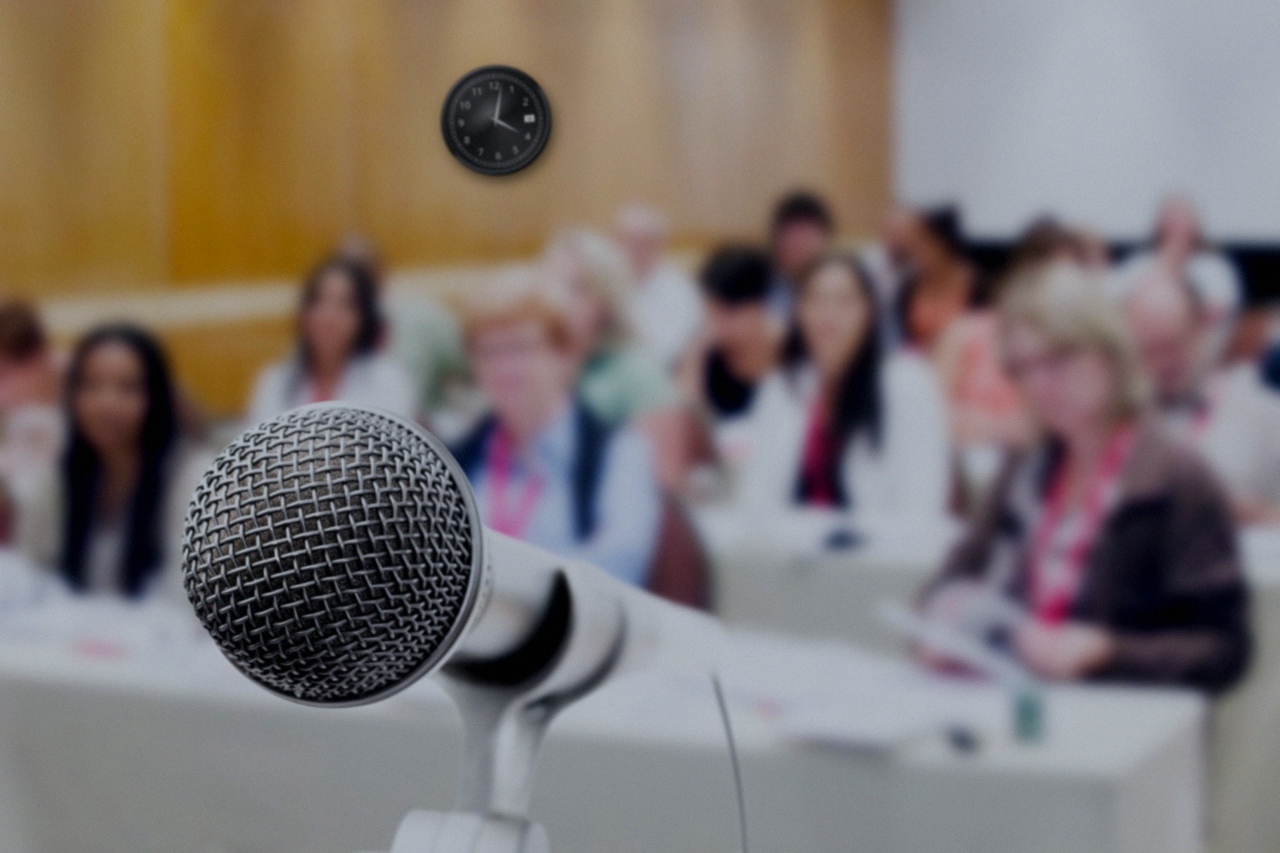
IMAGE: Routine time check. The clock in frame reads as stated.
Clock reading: 4:02
